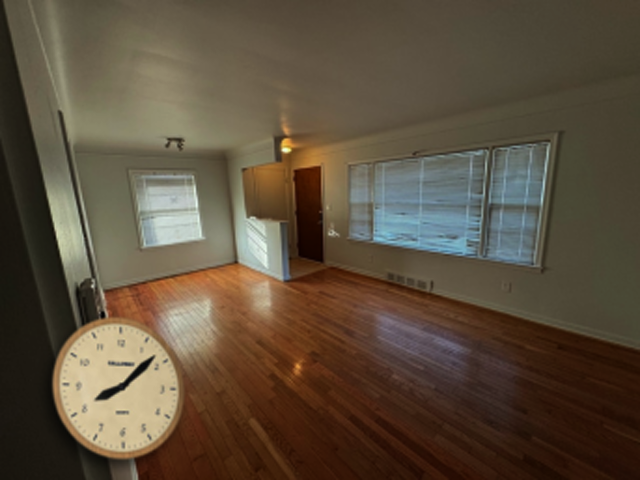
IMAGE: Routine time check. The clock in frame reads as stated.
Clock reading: 8:08
